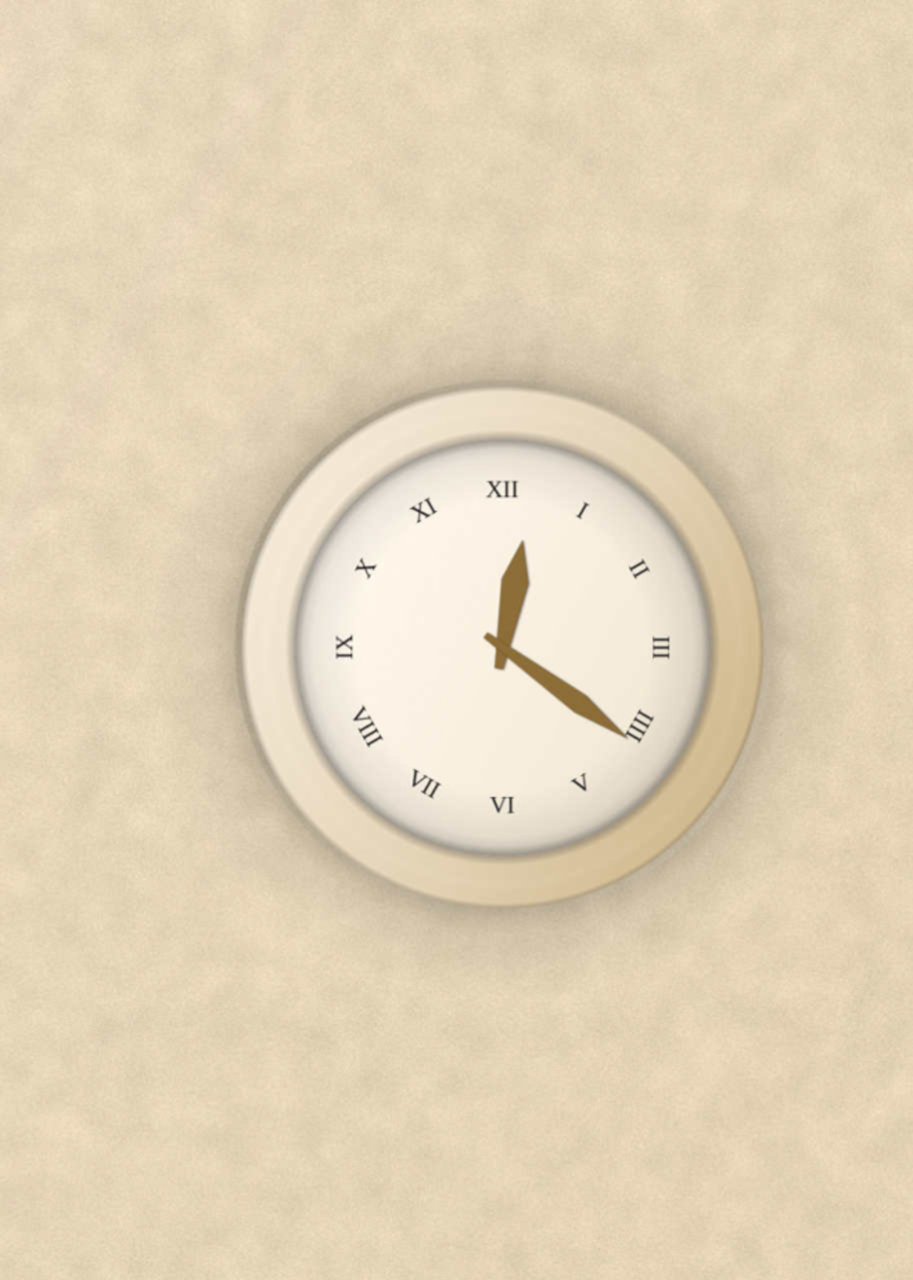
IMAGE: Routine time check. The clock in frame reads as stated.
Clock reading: 12:21
